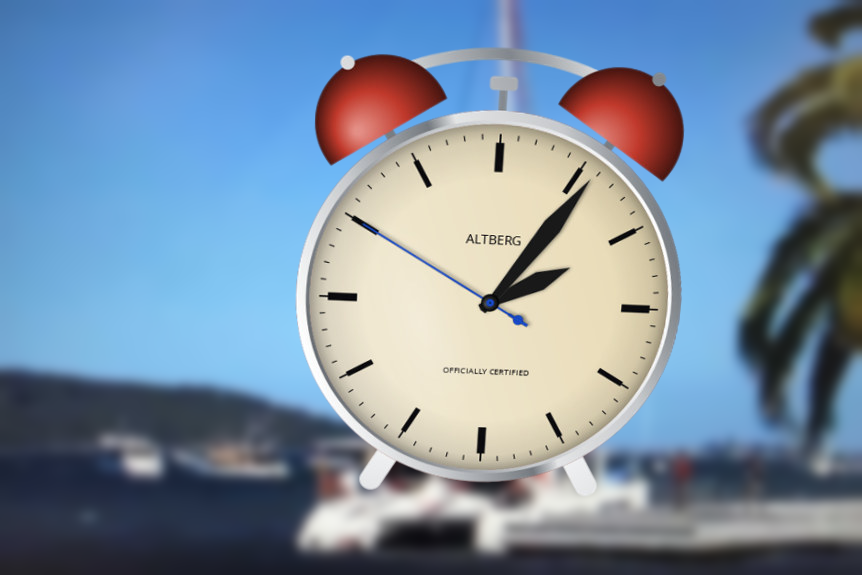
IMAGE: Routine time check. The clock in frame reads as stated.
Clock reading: 2:05:50
